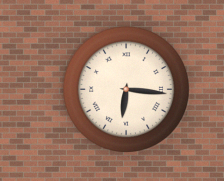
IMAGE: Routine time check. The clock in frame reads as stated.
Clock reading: 6:16
